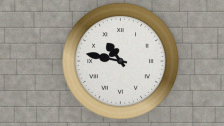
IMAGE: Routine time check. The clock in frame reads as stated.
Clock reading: 10:47
